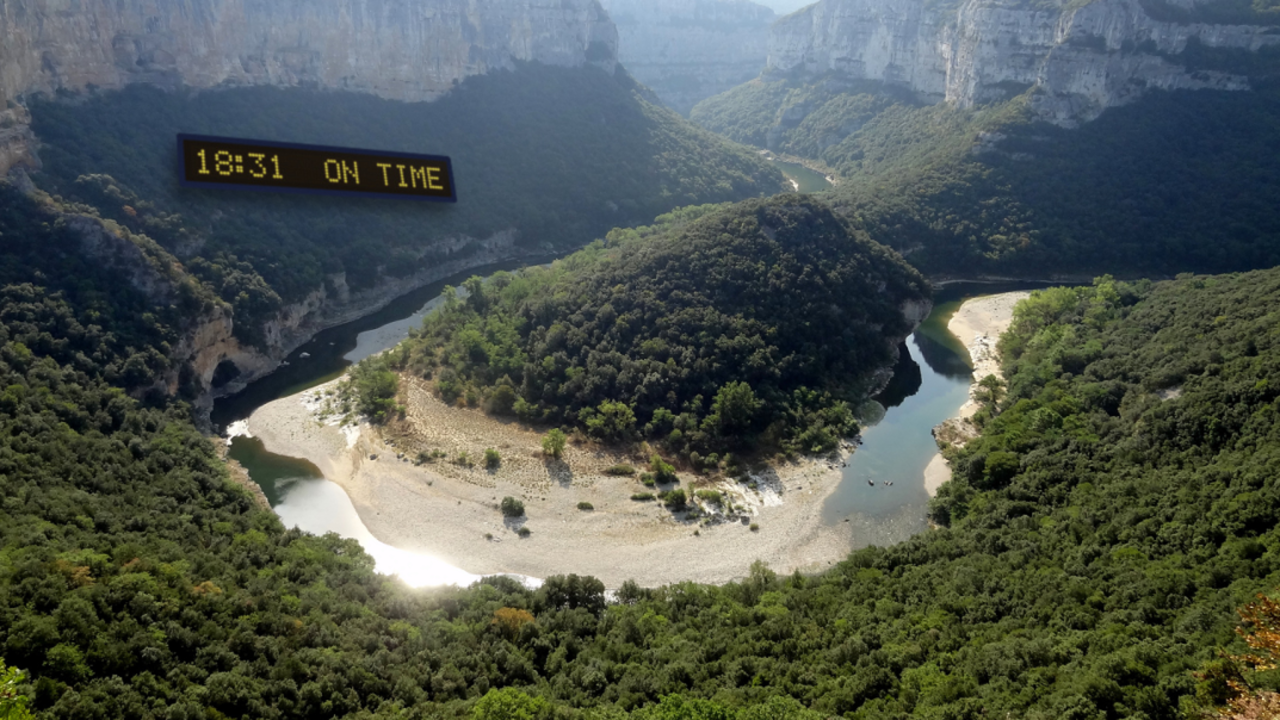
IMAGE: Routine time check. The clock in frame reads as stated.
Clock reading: 18:31
